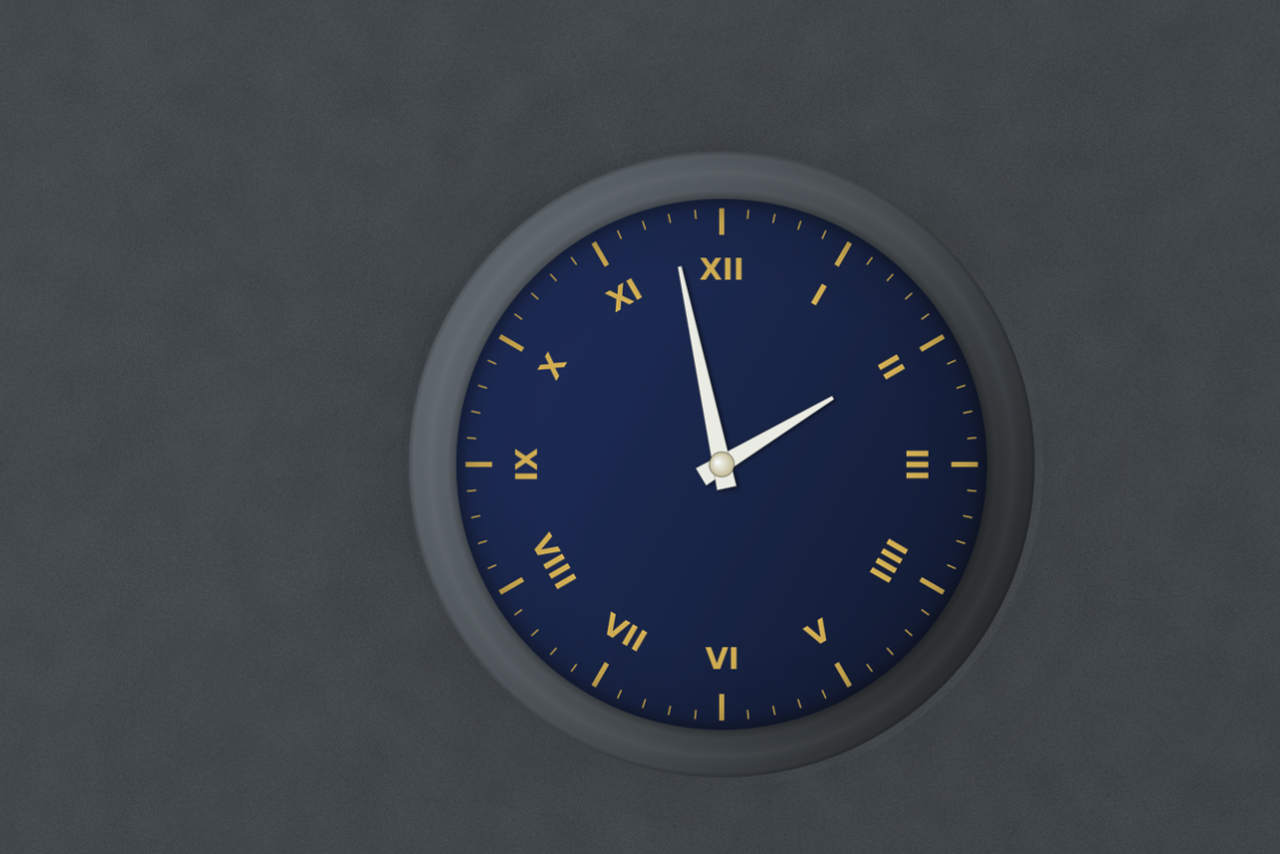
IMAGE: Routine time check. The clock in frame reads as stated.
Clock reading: 1:58
